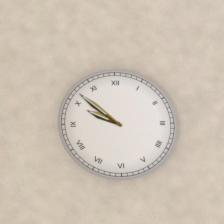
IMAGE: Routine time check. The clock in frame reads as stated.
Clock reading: 9:52
